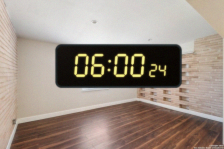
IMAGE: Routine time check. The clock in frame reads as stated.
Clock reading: 6:00:24
